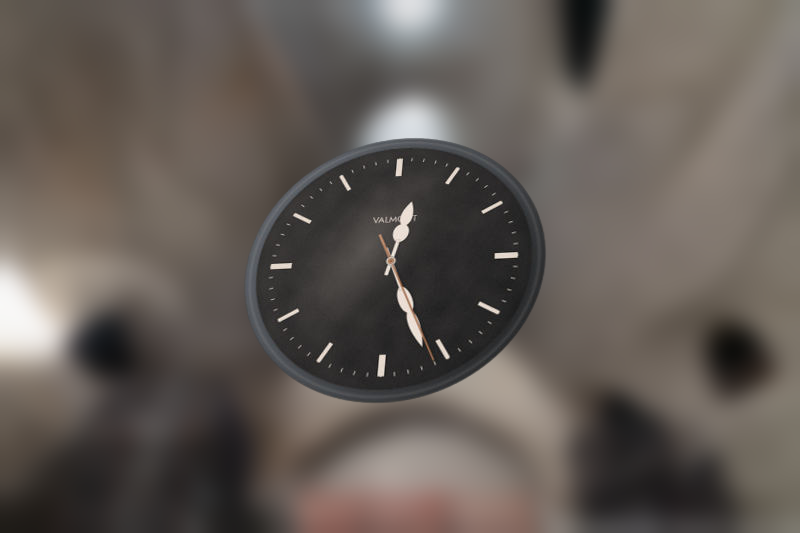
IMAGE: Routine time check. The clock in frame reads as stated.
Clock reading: 12:26:26
